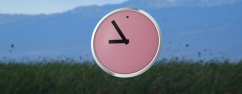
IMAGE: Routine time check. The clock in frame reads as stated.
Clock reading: 8:54
